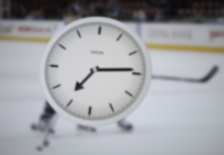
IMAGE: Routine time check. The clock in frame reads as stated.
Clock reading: 7:14
